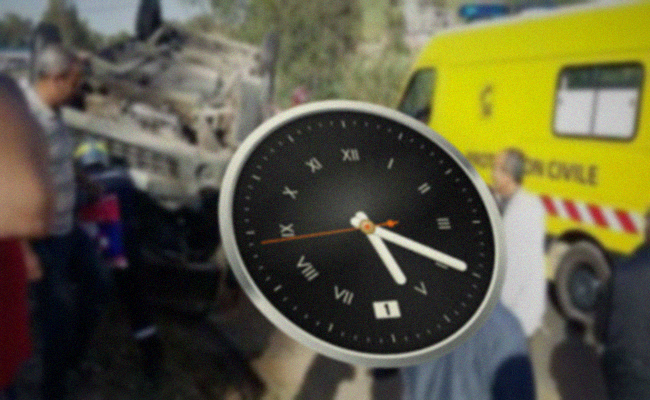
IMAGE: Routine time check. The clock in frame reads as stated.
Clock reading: 5:19:44
